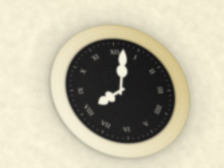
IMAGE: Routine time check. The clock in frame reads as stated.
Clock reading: 8:02
